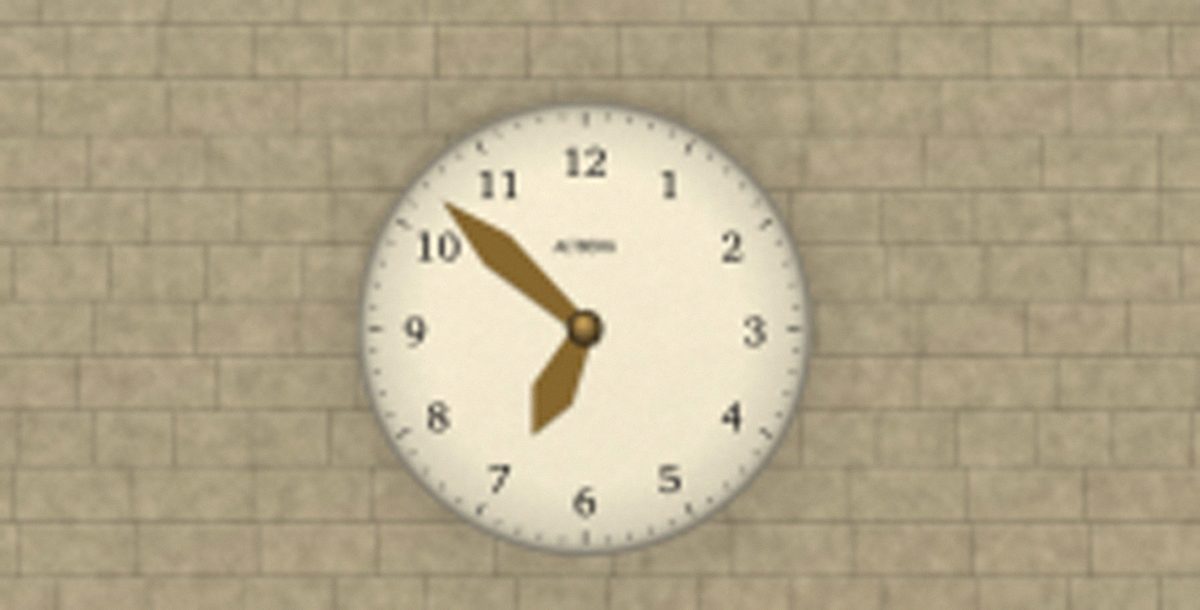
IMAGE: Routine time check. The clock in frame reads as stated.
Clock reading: 6:52
